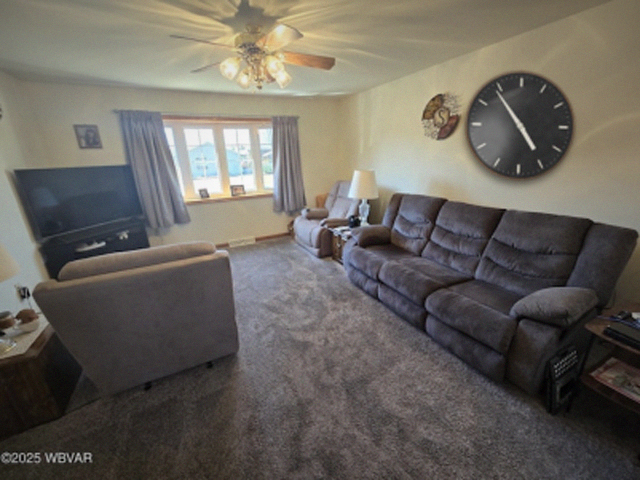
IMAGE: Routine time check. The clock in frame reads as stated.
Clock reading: 4:54
